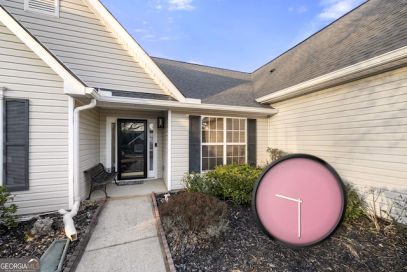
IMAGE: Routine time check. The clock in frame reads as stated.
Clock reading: 9:30
